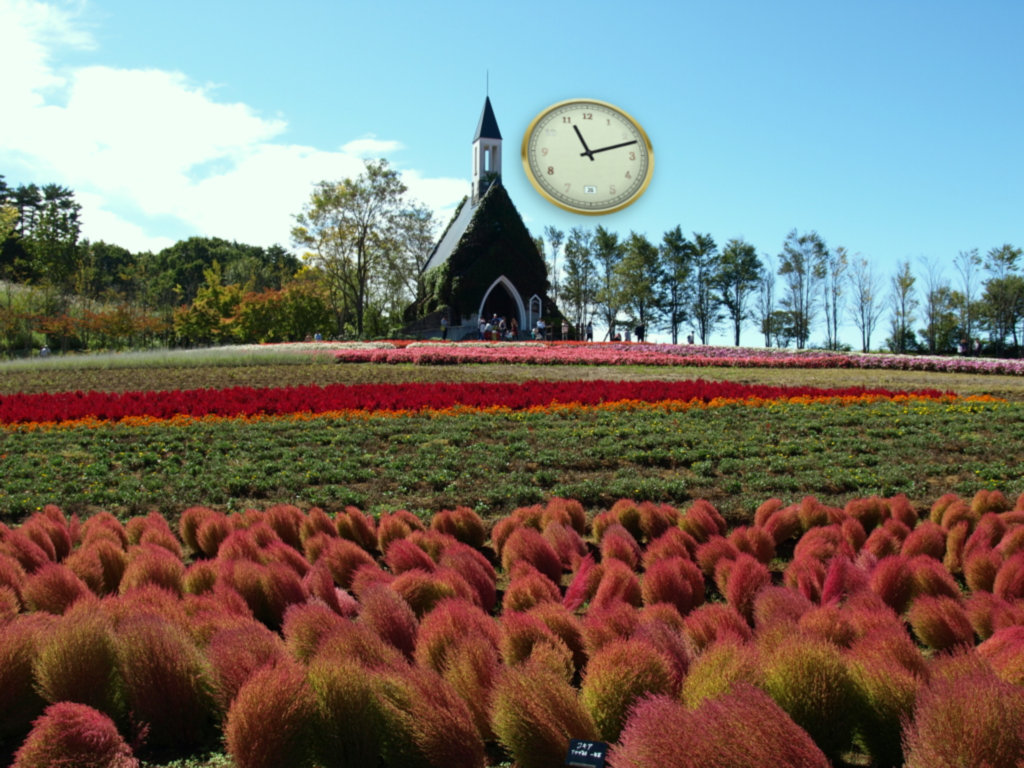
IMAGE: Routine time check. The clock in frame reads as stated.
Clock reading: 11:12
